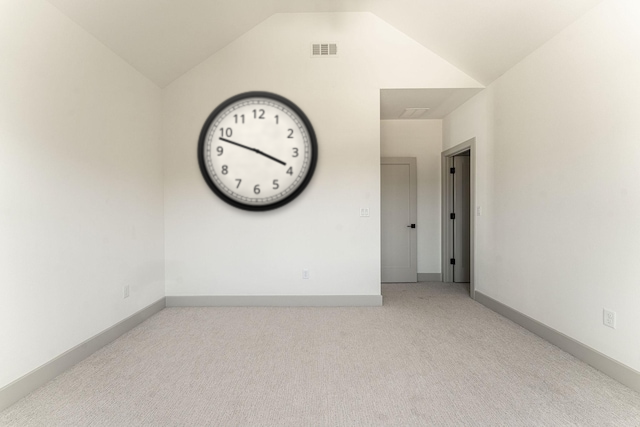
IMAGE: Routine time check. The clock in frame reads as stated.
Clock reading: 3:48
